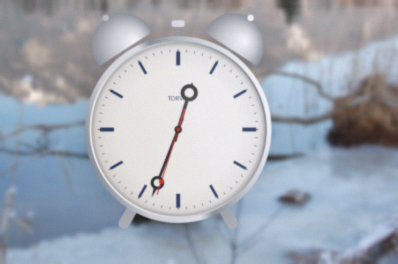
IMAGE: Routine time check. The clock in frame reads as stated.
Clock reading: 12:33:33
